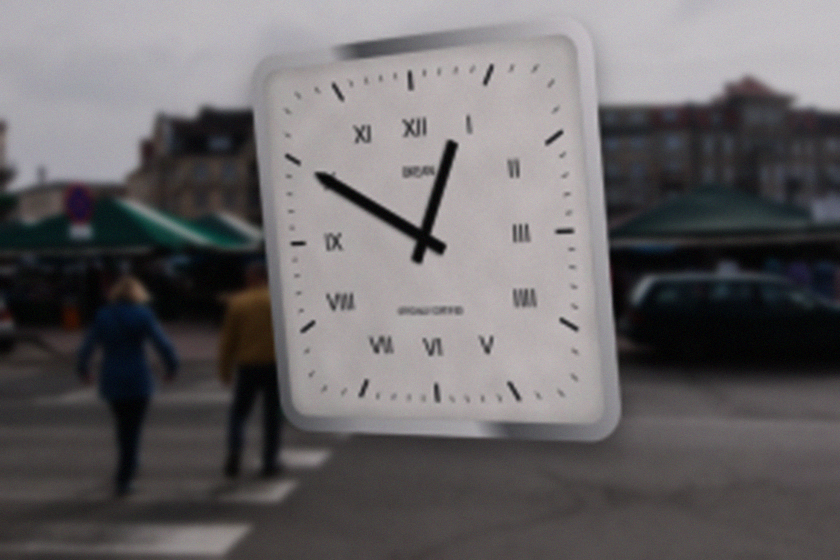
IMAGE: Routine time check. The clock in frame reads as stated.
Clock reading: 12:50
